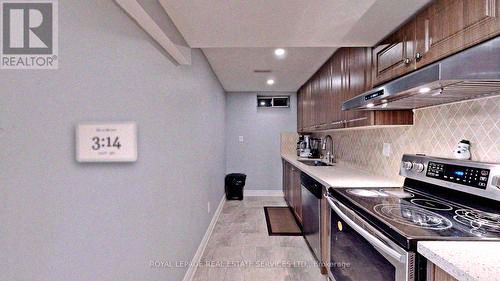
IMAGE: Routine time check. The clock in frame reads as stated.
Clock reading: 3:14
